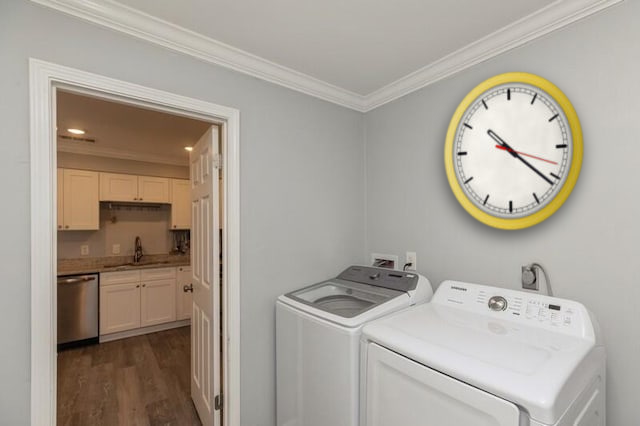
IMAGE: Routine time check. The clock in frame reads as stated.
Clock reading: 10:21:18
